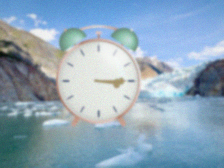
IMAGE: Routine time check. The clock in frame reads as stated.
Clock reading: 3:15
